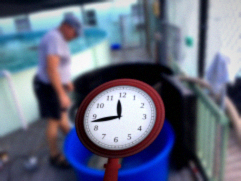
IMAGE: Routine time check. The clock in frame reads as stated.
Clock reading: 11:43
